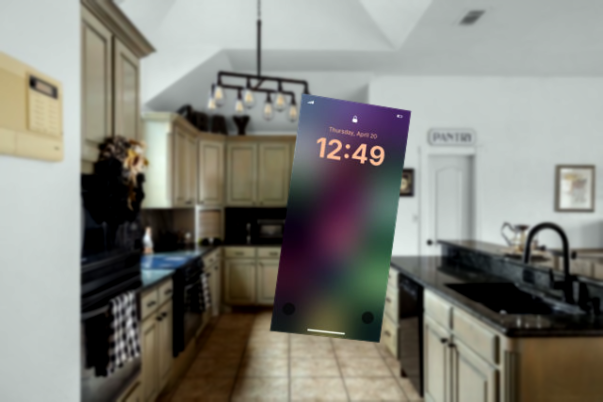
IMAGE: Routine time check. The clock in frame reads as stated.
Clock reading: 12:49
